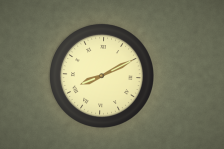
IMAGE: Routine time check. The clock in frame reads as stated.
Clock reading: 8:10
